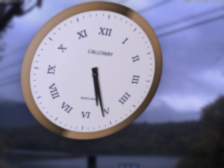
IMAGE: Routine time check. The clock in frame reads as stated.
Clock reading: 5:26
